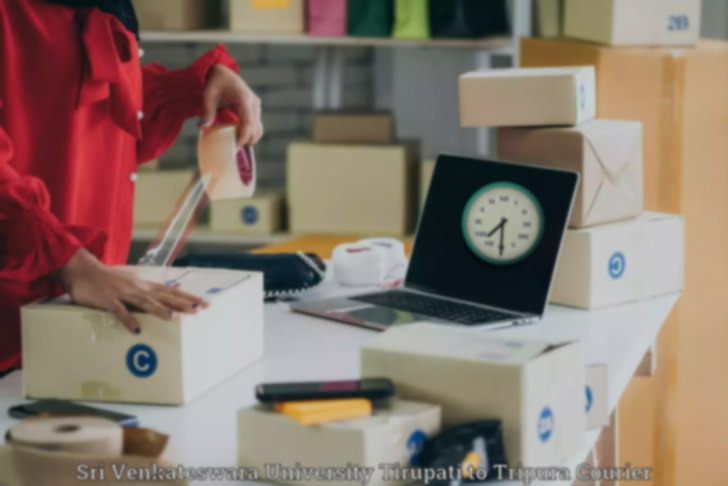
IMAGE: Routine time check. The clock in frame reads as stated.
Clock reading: 7:30
